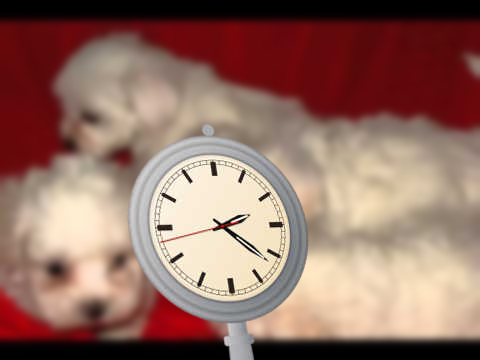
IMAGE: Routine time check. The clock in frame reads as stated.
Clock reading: 2:21:43
